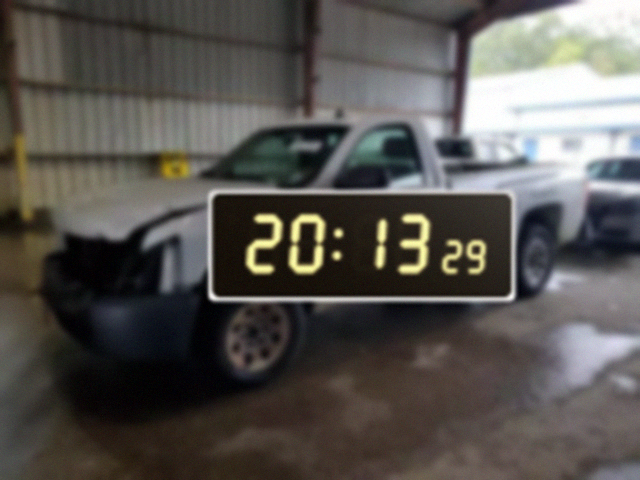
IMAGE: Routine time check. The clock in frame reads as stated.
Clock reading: 20:13:29
